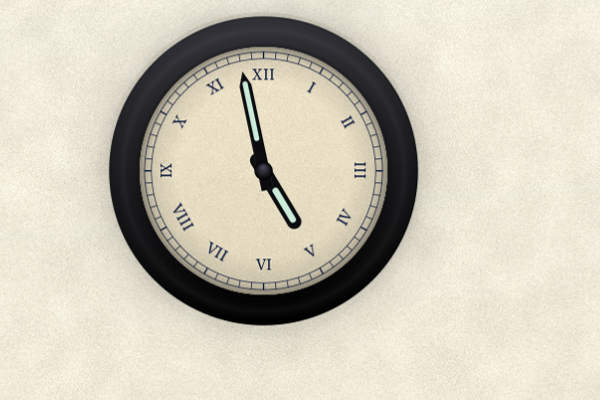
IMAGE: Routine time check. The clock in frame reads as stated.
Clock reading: 4:58
